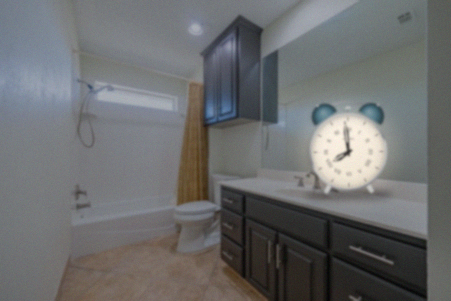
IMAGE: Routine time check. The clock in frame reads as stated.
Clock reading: 7:59
